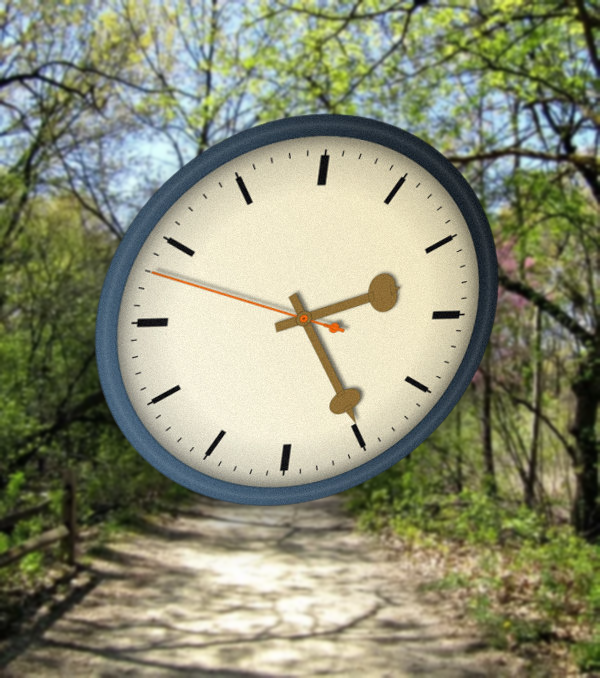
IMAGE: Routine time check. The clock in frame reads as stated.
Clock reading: 2:24:48
